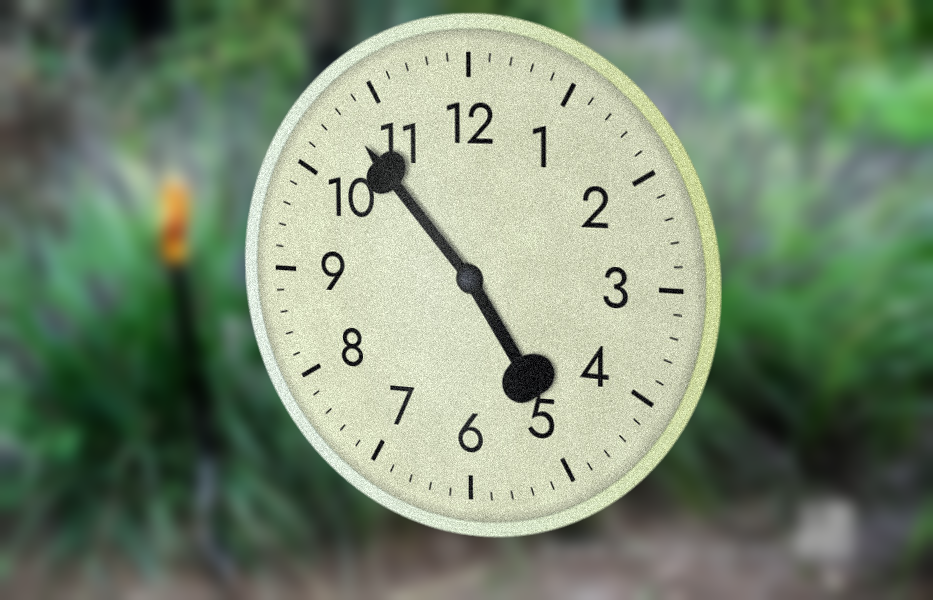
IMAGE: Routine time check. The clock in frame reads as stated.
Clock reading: 4:53
